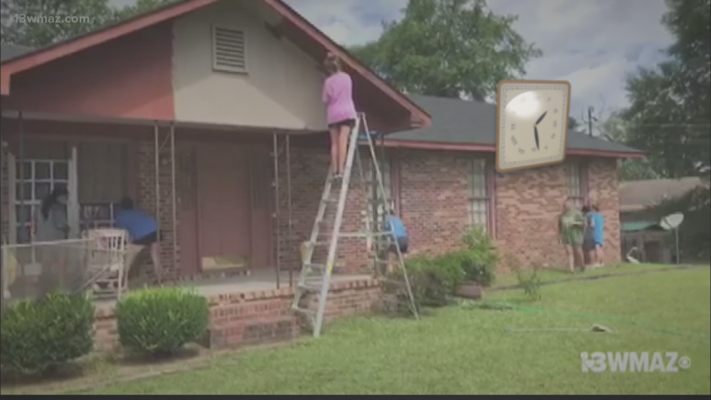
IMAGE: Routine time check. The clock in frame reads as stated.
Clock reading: 1:28
